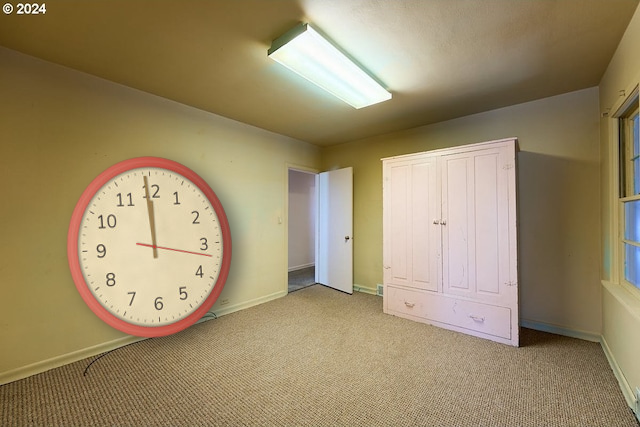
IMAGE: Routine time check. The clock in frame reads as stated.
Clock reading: 11:59:17
